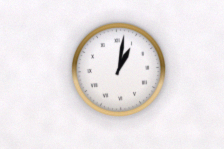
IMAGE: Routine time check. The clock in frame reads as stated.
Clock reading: 1:02
